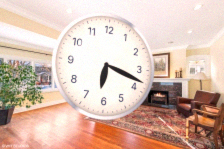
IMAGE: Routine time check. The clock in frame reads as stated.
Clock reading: 6:18
